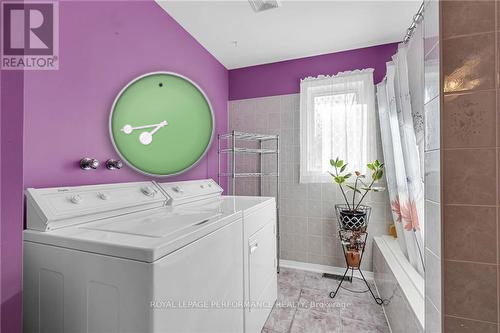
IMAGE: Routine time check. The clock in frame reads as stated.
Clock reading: 7:44
